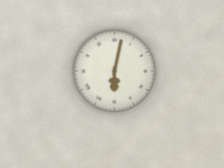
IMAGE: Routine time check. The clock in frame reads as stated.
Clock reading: 6:02
